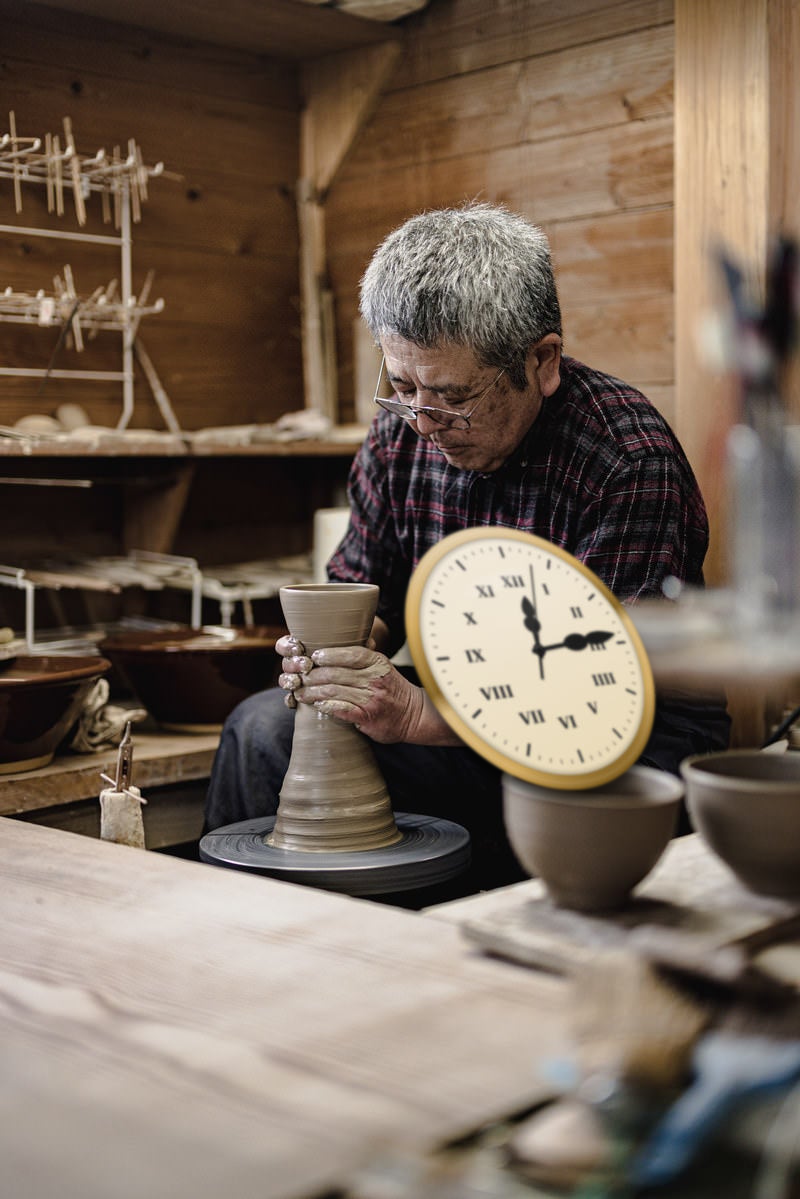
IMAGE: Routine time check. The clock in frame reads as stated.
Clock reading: 12:14:03
